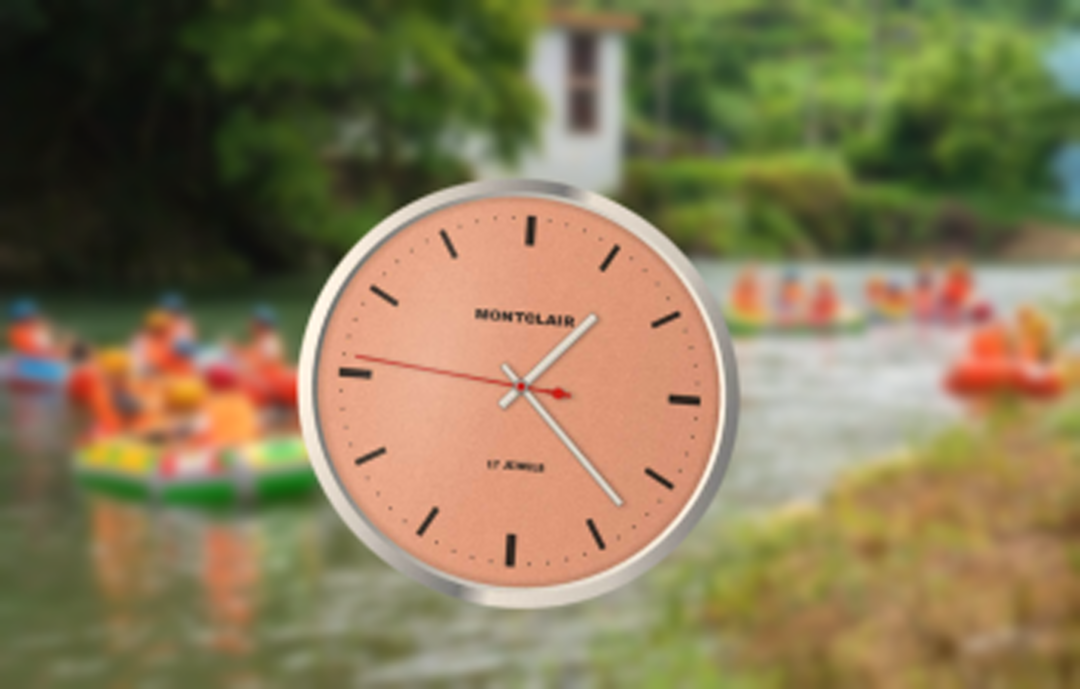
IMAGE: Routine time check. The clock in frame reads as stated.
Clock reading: 1:22:46
